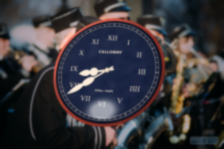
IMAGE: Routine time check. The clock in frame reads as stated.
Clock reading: 8:39
